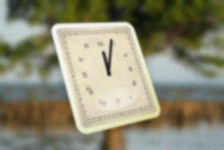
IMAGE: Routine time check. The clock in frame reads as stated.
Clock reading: 12:04
